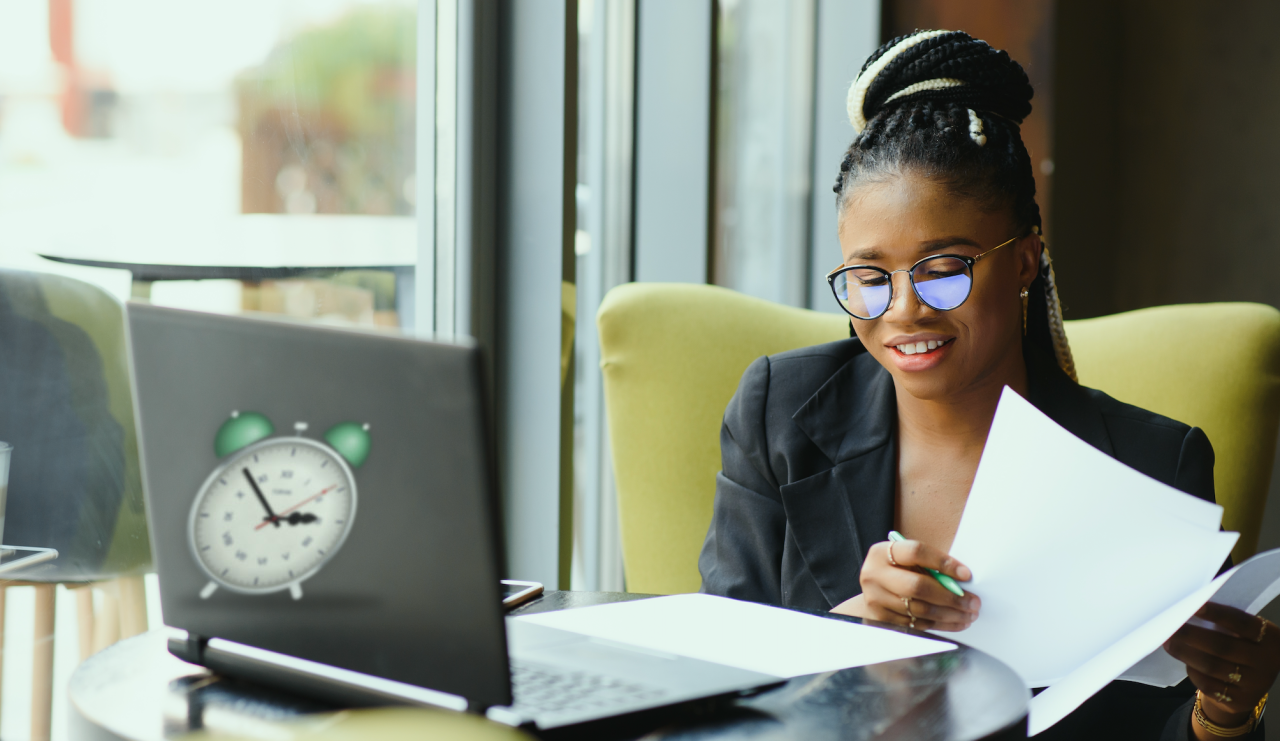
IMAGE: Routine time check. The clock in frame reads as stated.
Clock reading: 2:53:09
